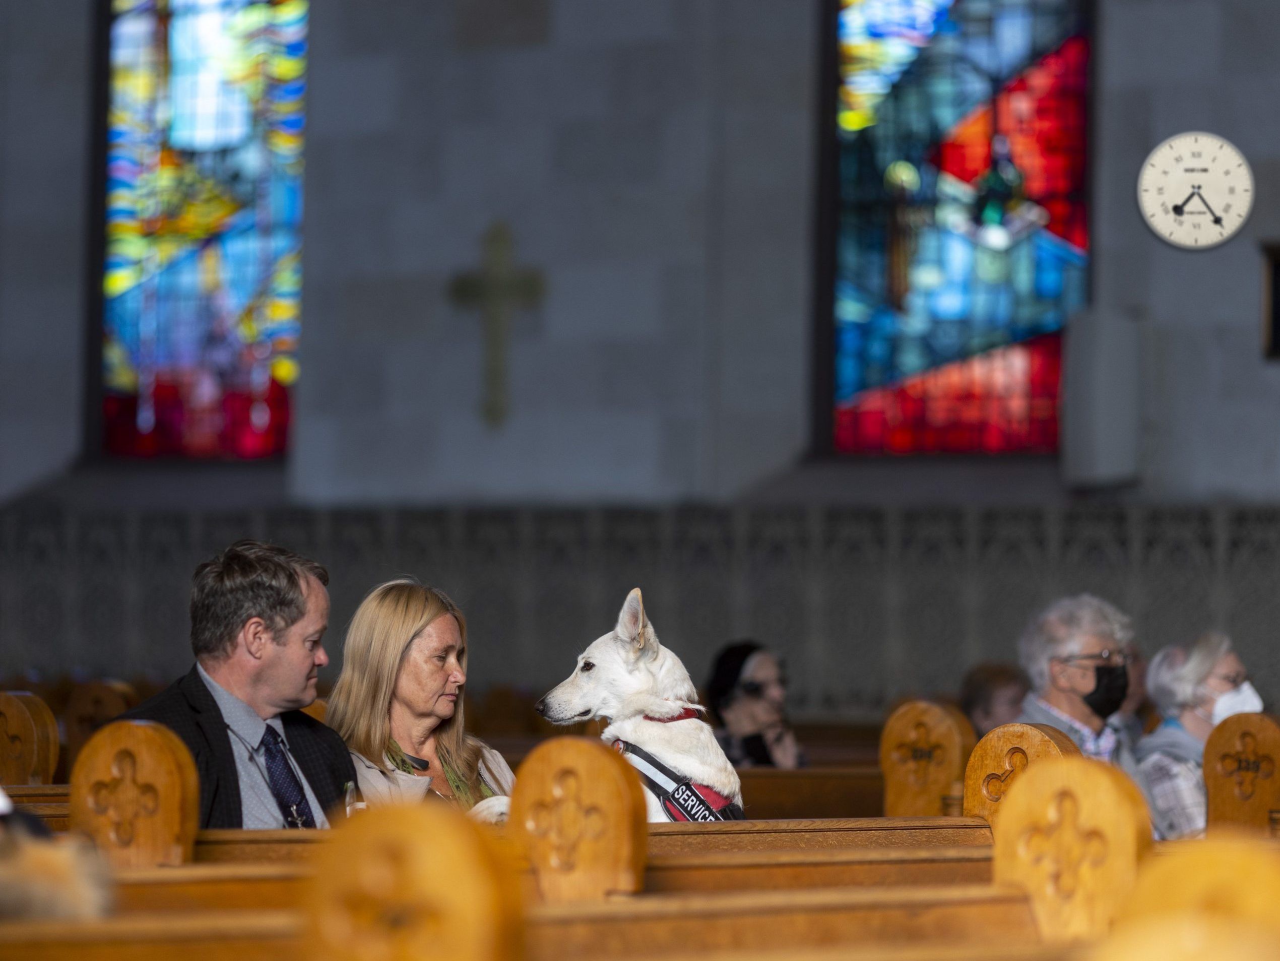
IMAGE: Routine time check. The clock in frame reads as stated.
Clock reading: 7:24
